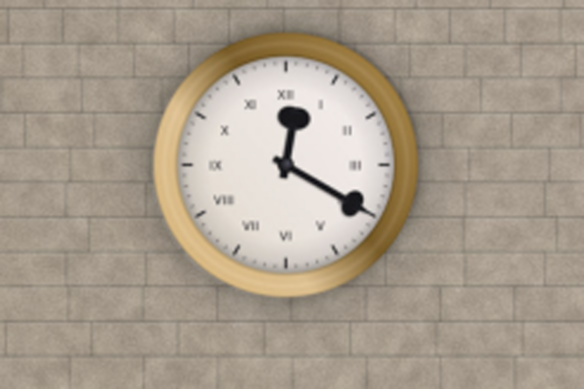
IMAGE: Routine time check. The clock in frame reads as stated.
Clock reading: 12:20
